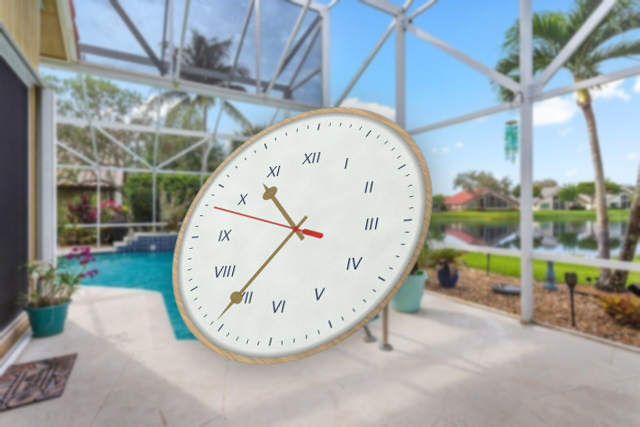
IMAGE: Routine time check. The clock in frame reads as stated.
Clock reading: 10:35:48
